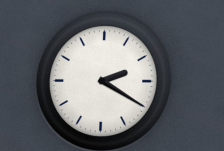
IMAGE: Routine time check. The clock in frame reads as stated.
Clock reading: 2:20
